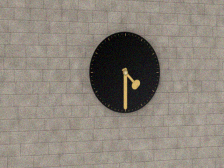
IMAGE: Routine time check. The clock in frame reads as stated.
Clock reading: 4:30
